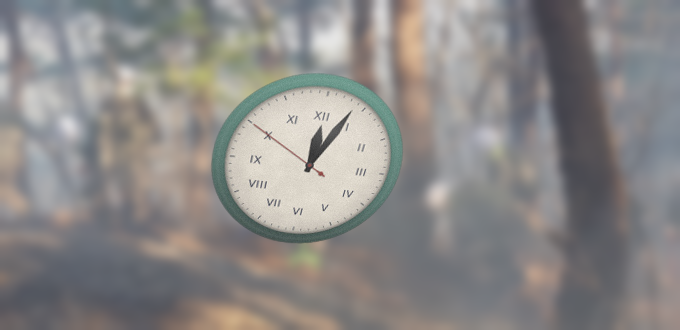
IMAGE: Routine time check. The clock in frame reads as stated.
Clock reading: 12:03:50
